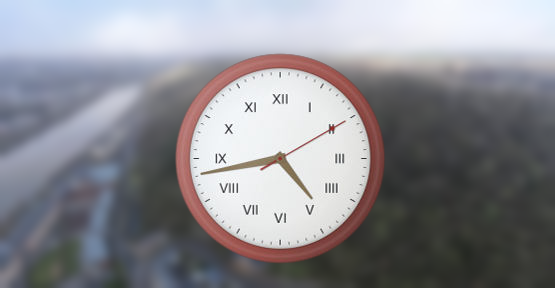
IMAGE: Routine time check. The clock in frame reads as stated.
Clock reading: 4:43:10
